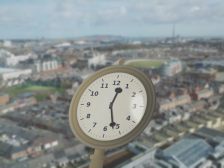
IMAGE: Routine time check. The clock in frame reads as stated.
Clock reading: 12:27
